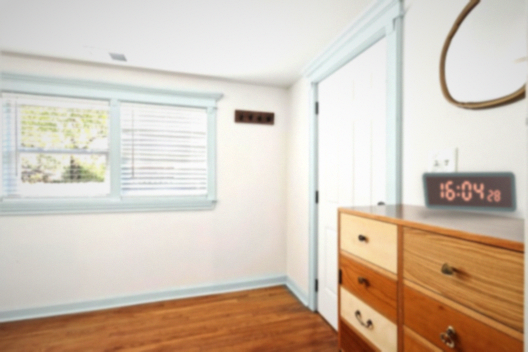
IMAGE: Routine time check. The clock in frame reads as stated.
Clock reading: 16:04
